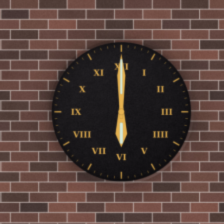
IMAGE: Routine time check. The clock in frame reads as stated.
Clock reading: 6:00
